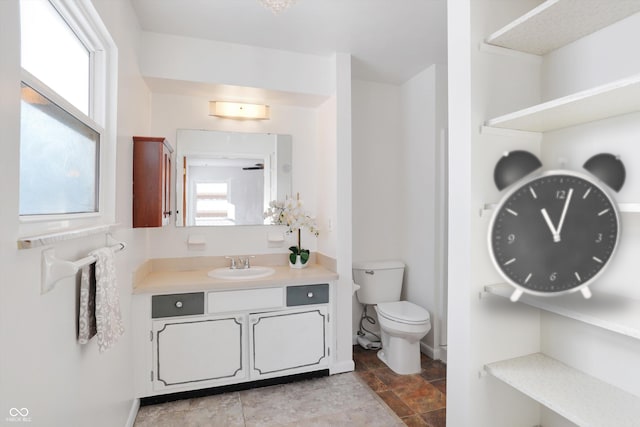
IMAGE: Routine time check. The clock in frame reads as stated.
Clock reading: 11:02
